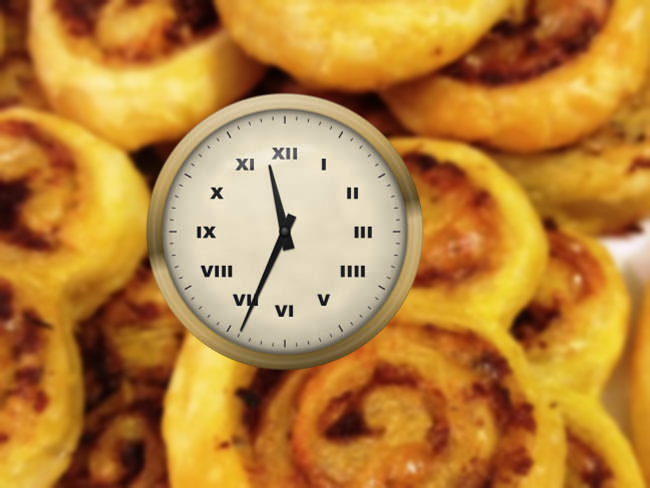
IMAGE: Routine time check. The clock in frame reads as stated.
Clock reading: 11:34
